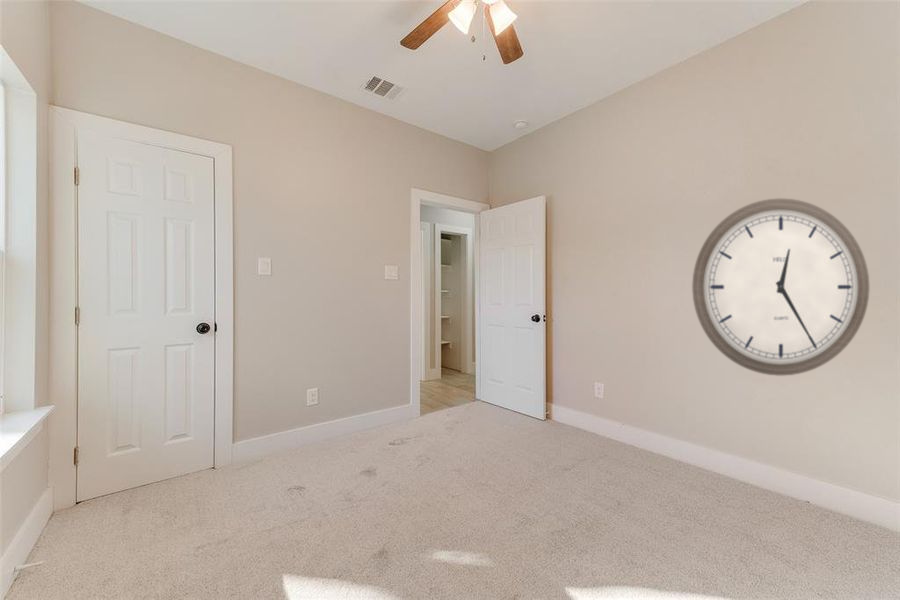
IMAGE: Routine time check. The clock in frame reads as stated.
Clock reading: 12:25
